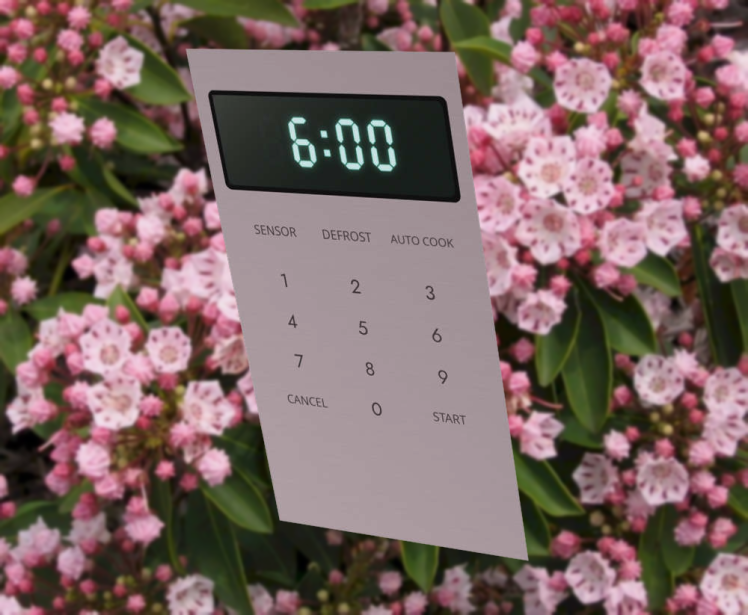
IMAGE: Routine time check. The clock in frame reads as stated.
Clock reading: 6:00
